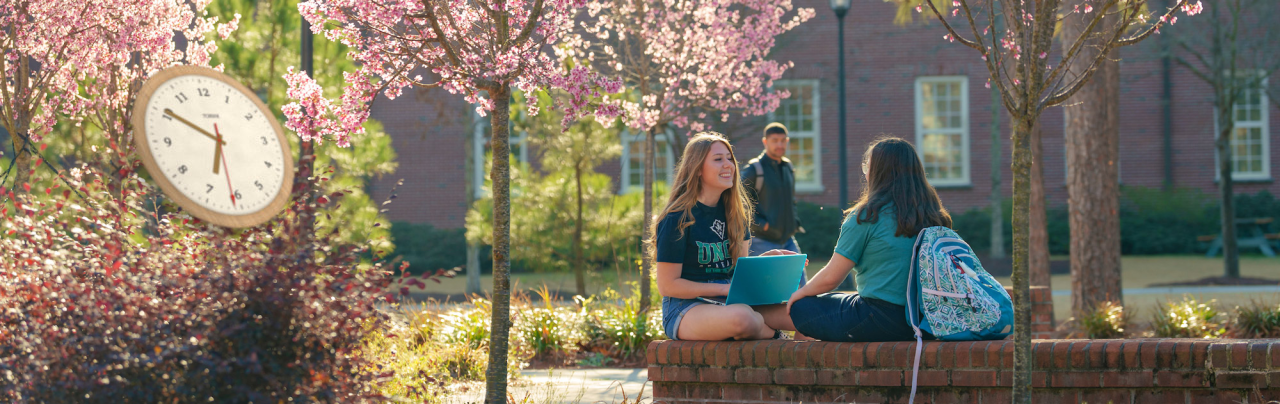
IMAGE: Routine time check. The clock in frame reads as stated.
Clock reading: 6:50:31
